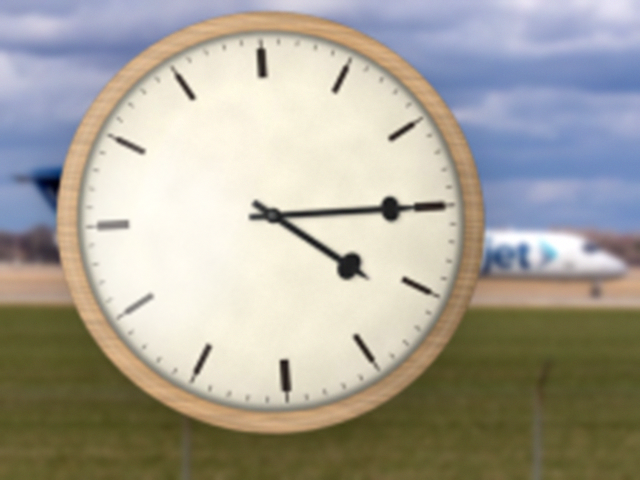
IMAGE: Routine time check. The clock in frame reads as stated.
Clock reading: 4:15
